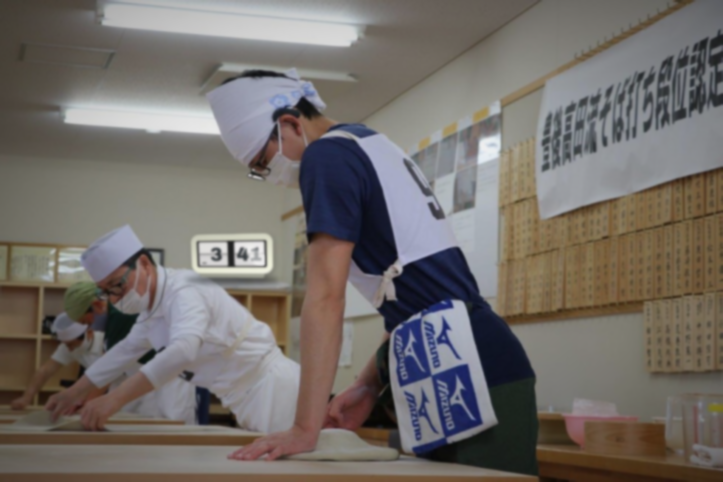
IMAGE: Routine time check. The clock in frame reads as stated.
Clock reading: 3:41
